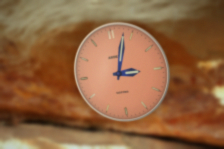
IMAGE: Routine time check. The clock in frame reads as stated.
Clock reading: 3:03
